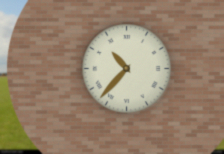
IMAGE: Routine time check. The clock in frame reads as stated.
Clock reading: 10:37
